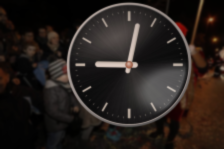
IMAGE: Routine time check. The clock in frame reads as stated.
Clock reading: 9:02
